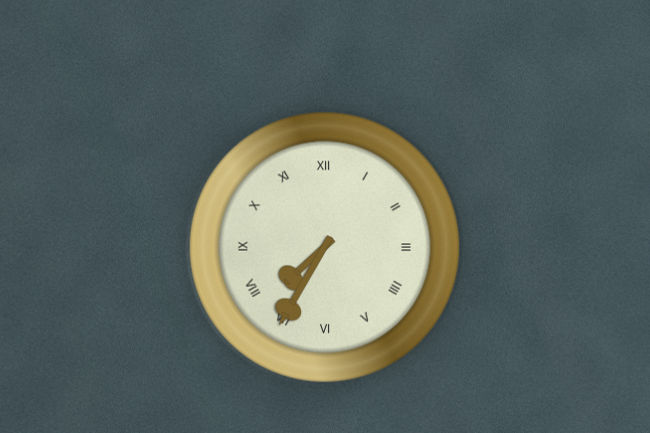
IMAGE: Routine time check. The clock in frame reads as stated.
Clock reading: 7:35
